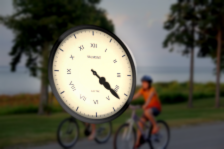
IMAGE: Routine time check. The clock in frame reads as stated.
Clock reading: 4:22
